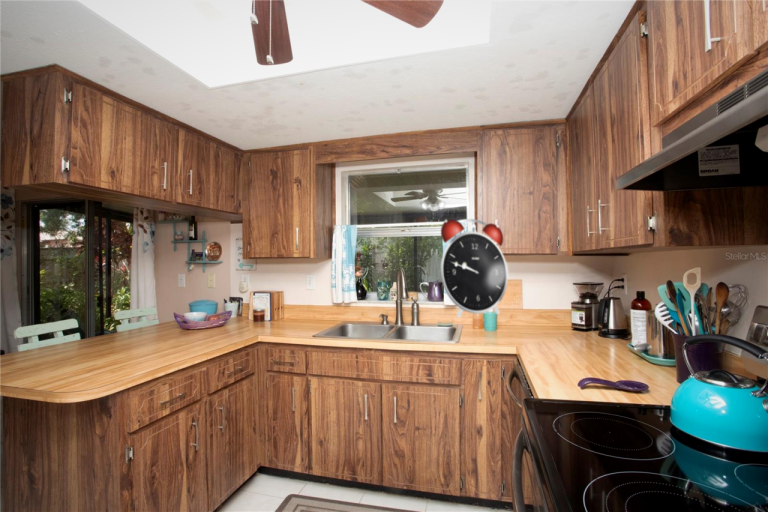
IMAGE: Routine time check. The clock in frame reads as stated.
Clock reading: 9:48
